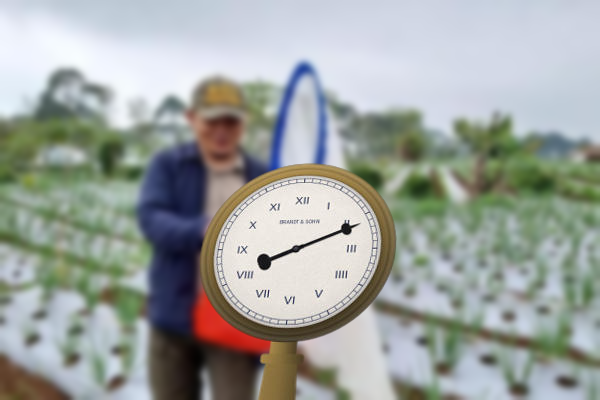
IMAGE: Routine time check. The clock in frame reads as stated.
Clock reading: 8:11
